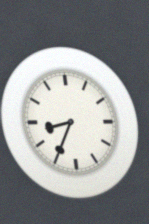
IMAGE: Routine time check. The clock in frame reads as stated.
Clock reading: 8:35
